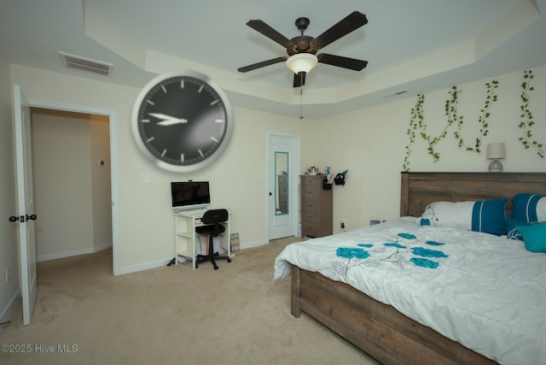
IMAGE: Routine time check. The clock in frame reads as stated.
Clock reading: 8:47
